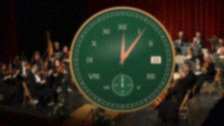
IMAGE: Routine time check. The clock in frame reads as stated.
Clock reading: 12:06
